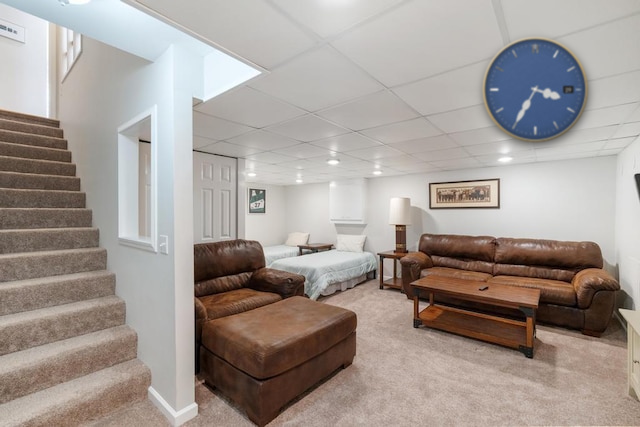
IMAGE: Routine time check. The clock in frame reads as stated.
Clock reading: 3:35
